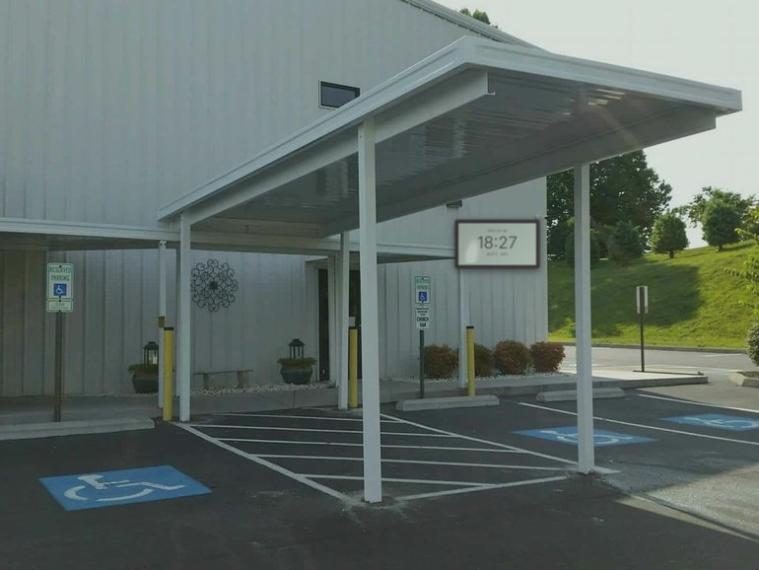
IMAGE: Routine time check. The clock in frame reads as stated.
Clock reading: 18:27
